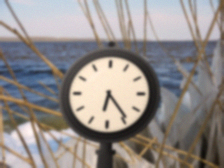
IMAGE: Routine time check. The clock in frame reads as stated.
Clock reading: 6:24
